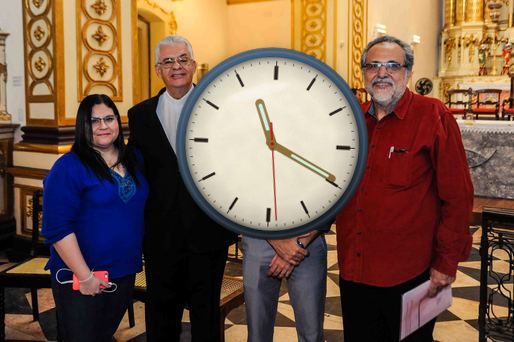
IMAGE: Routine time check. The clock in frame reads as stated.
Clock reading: 11:19:29
